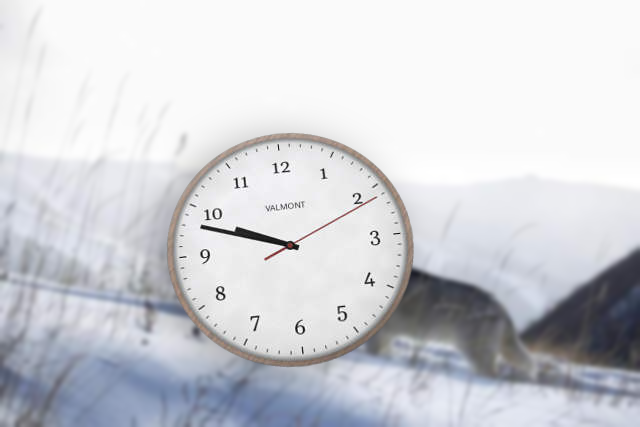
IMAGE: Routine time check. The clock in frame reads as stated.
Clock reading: 9:48:11
